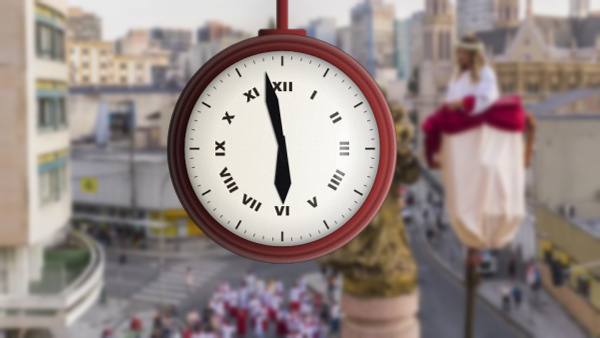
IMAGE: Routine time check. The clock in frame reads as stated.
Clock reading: 5:58
